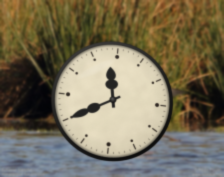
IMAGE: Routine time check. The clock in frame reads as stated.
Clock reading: 11:40
